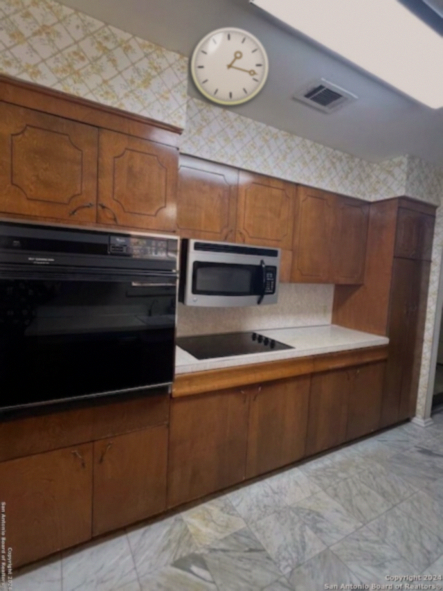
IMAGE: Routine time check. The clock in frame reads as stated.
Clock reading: 1:18
